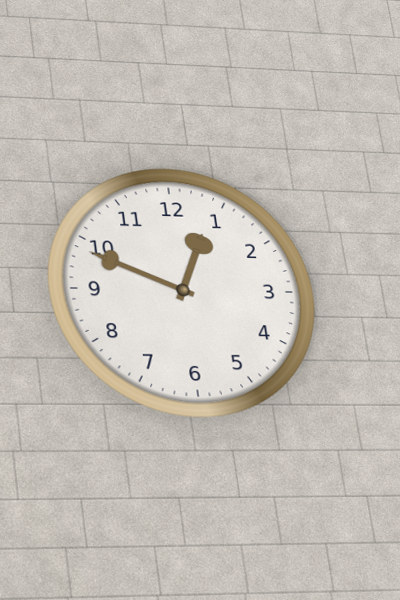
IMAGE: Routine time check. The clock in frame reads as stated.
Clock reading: 12:49
